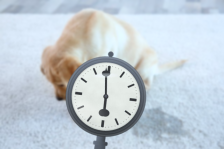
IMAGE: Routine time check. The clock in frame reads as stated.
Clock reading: 5:59
